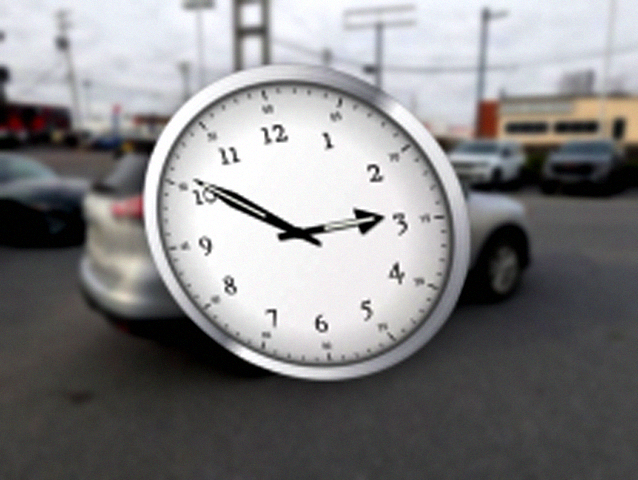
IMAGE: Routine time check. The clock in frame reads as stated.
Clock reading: 2:51
